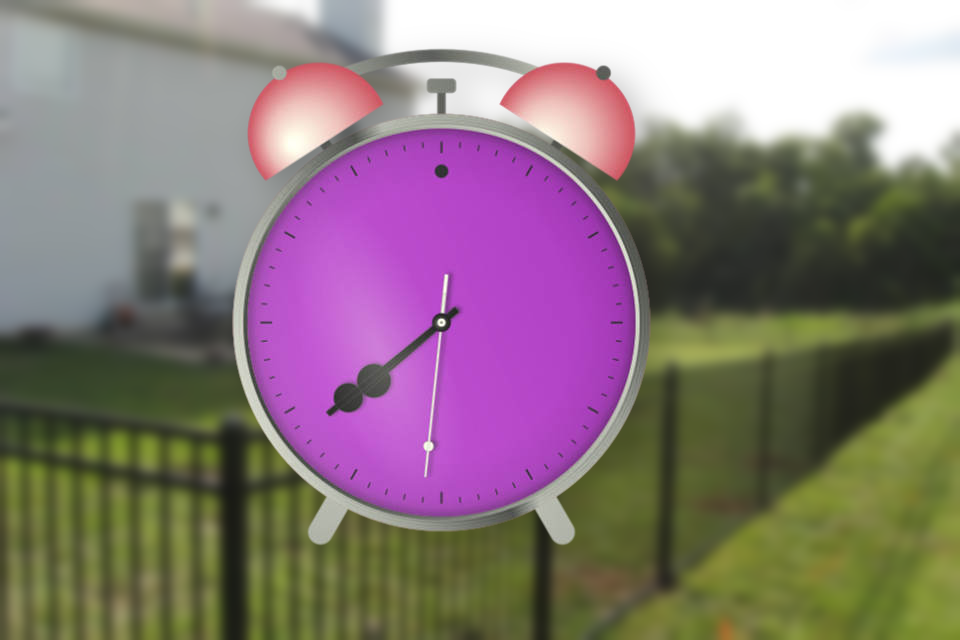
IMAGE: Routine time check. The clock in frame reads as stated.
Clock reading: 7:38:31
